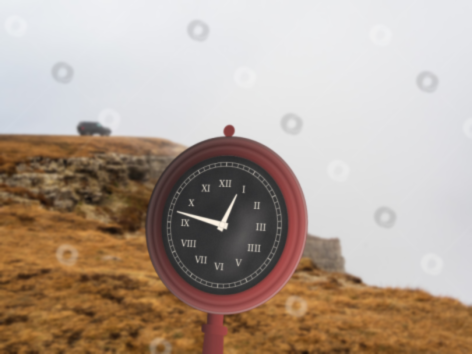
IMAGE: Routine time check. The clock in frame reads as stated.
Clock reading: 12:47
